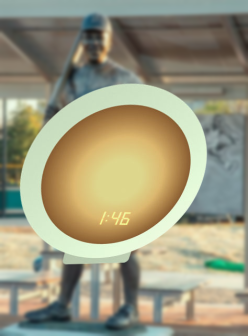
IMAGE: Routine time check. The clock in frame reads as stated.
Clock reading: 1:46
